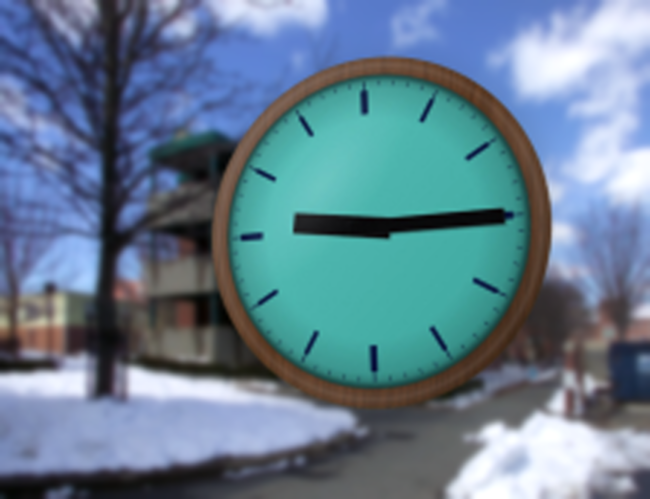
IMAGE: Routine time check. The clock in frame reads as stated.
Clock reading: 9:15
